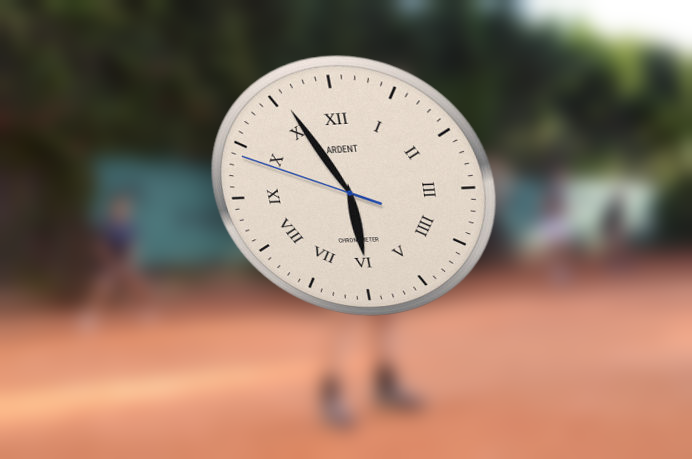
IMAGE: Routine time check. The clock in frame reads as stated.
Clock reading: 5:55:49
